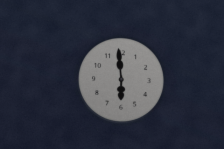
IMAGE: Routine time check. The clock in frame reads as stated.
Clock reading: 5:59
